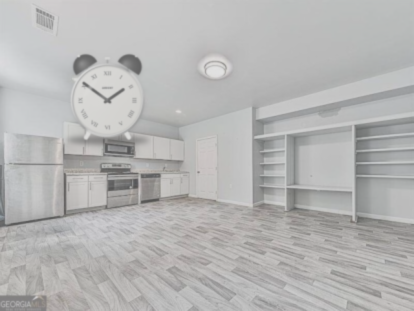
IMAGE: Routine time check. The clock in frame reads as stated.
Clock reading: 1:51
